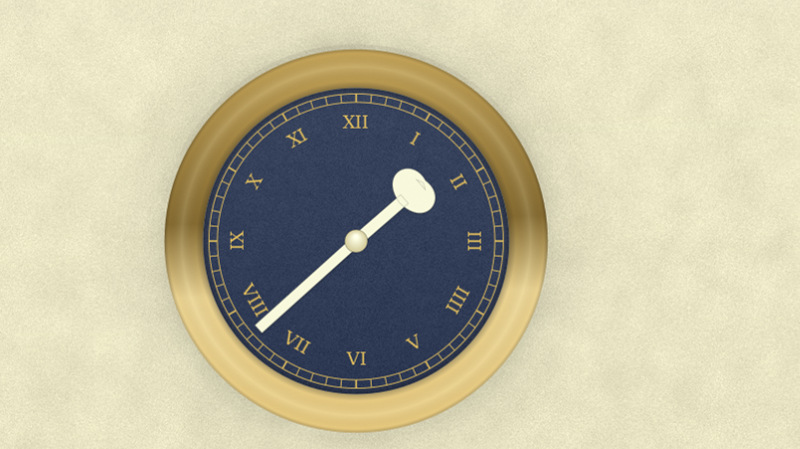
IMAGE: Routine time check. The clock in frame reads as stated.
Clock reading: 1:38
